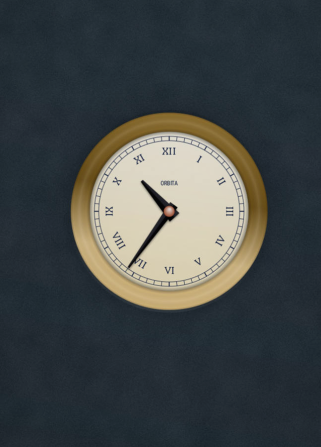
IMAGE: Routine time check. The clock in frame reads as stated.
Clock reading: 10:36
